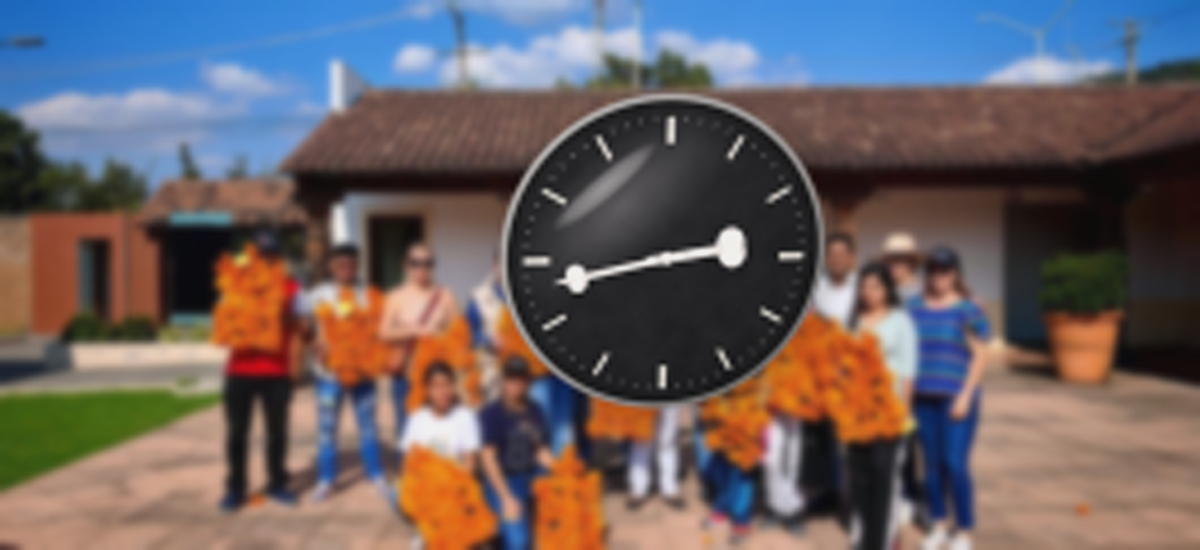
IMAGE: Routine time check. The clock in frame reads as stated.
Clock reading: 2:43
